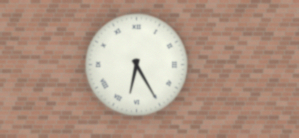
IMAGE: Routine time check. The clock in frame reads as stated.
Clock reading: 6:25
